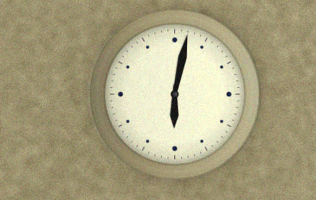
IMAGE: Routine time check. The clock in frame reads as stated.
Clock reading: 6:02
